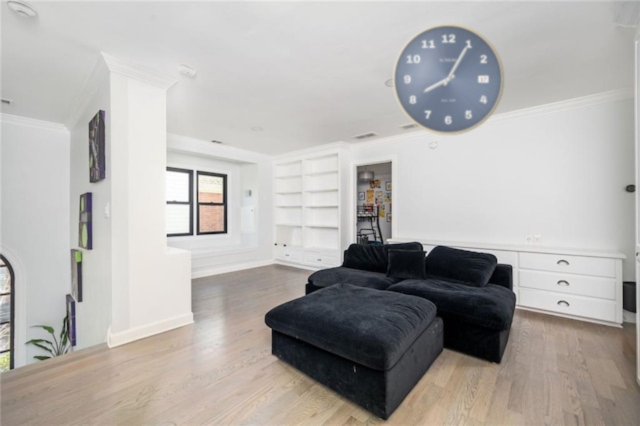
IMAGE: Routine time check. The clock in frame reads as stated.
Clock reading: 8:05
